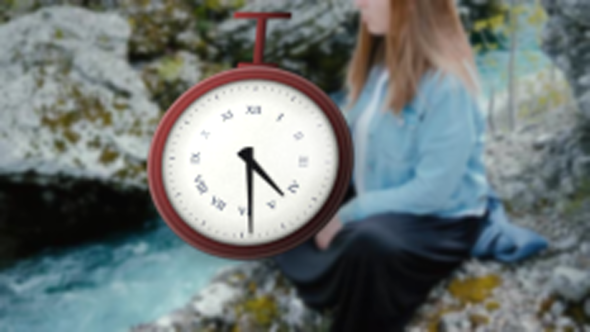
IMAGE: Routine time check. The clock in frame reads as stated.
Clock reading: 4:29
